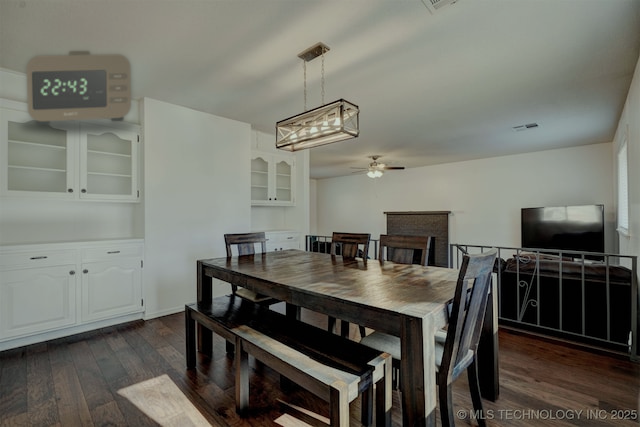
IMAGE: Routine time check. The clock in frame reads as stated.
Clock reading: 22:43
